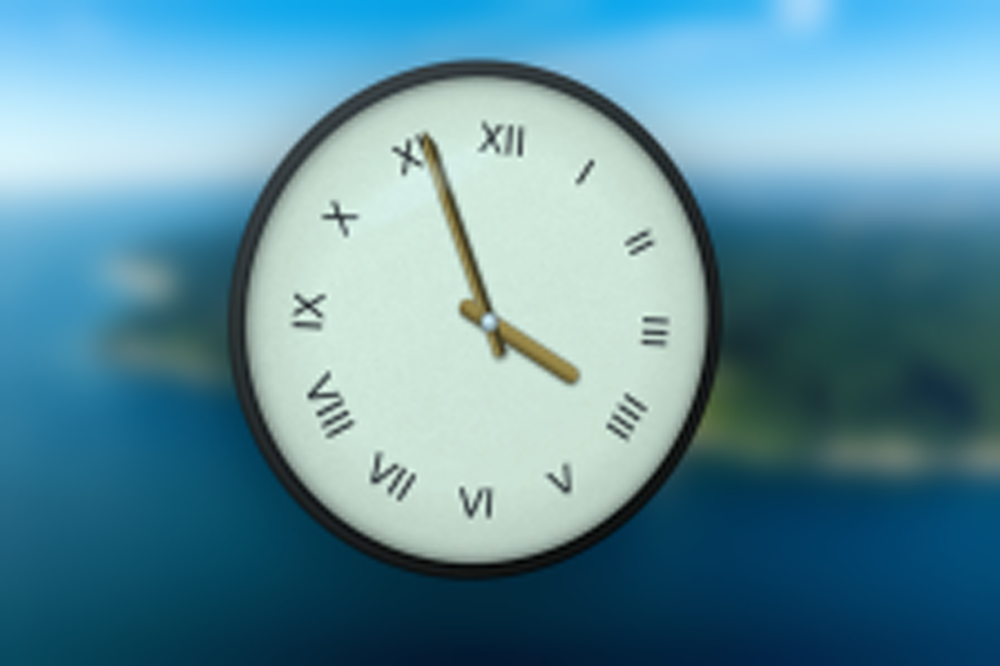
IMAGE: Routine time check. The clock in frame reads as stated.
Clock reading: 3:56
